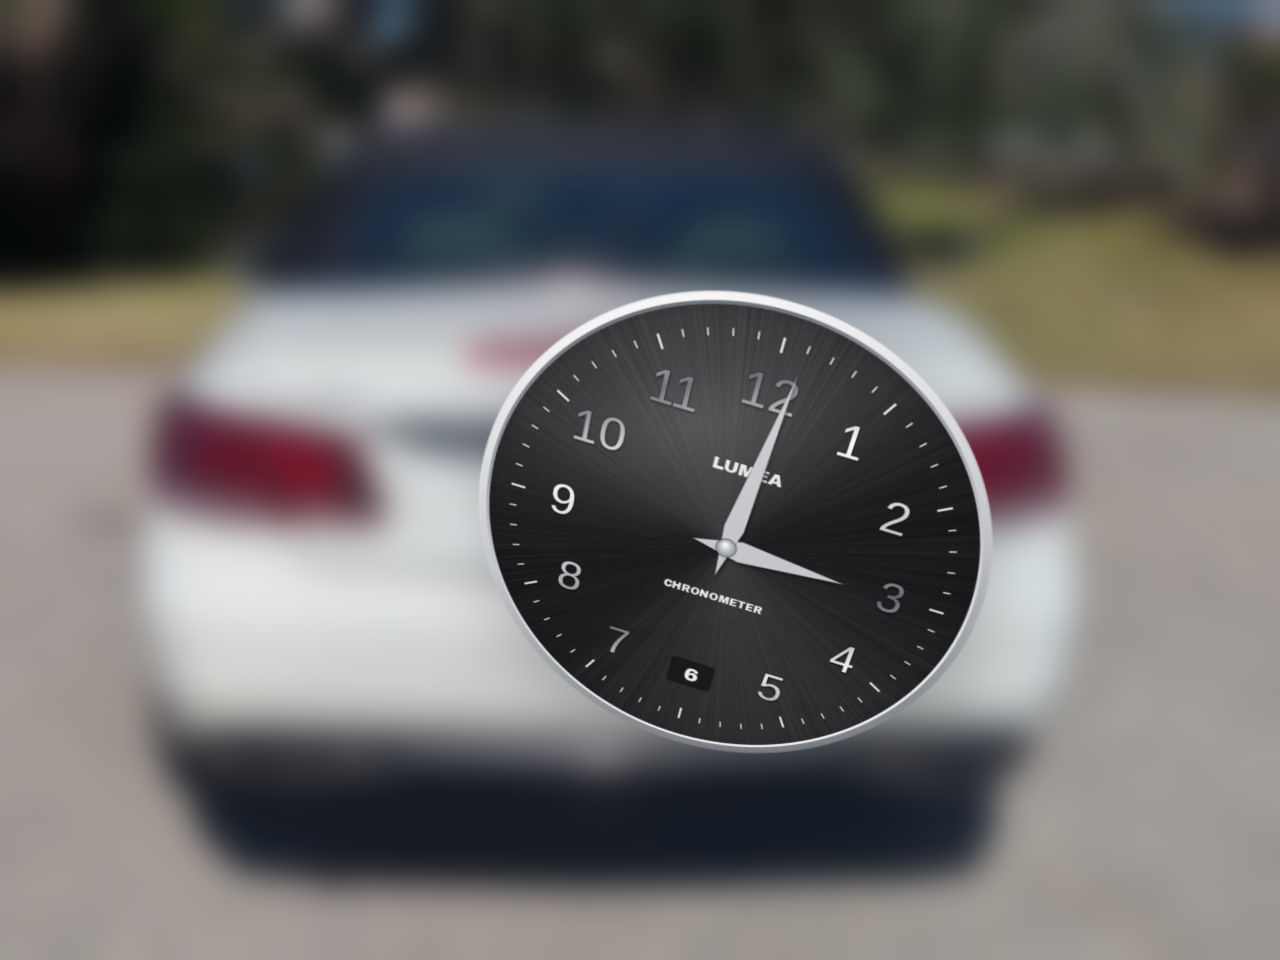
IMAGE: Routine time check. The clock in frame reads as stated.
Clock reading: 3:01
